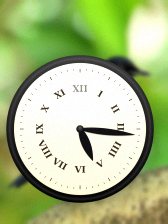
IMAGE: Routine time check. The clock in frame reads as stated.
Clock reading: 5:16
